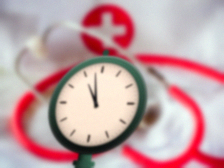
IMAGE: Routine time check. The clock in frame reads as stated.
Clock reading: 10:58
